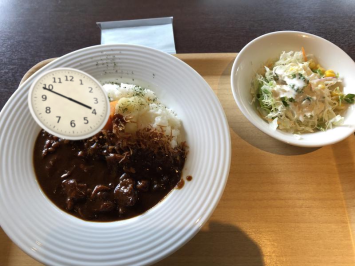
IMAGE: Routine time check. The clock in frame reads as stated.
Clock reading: 3:49
